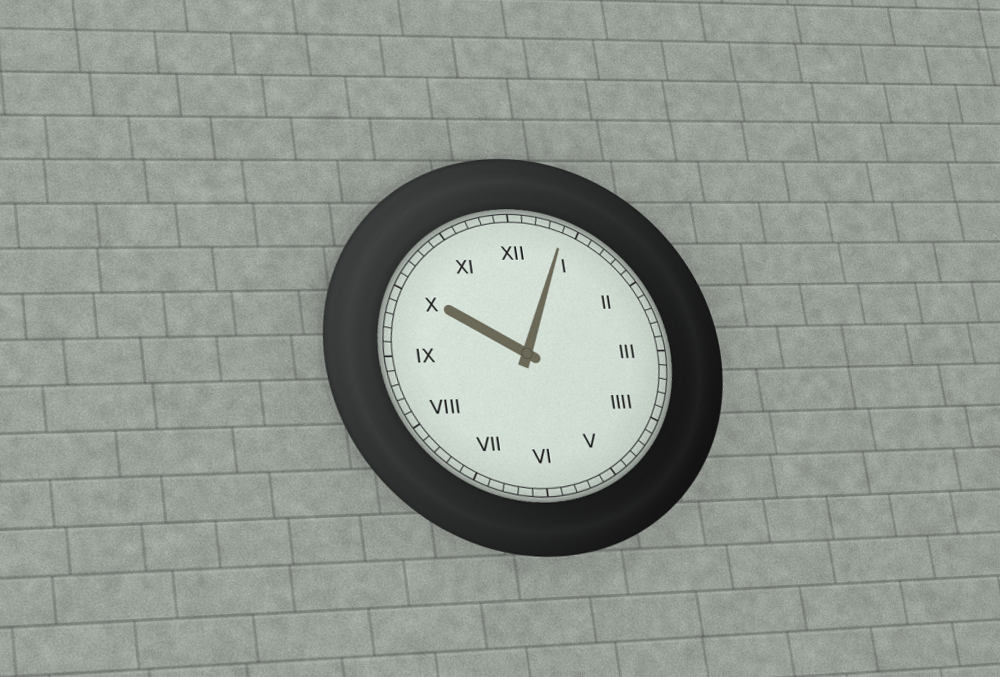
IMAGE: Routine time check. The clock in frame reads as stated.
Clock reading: 10:04
